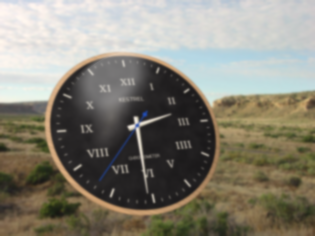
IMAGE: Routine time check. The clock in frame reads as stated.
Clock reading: 2:30:37
